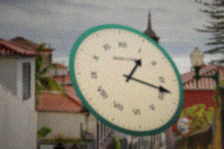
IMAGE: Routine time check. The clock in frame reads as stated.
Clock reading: 1:18
